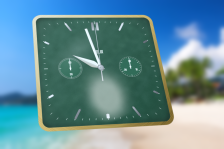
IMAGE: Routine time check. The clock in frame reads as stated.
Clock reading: 9:58
